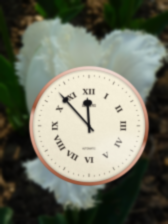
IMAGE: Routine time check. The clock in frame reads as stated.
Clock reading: 11:53
